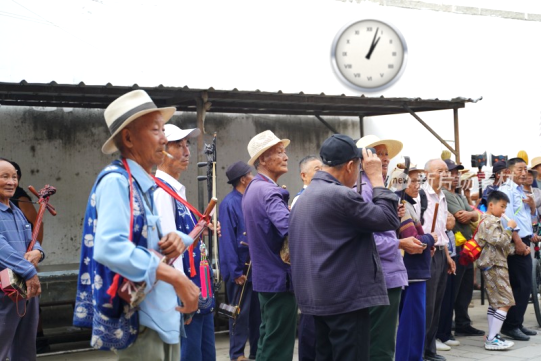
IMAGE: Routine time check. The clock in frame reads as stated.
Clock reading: 1:03
